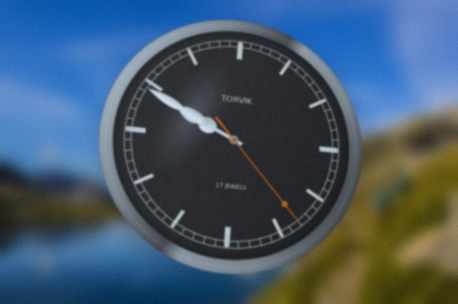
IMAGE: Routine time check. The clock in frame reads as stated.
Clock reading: 9:49:23
